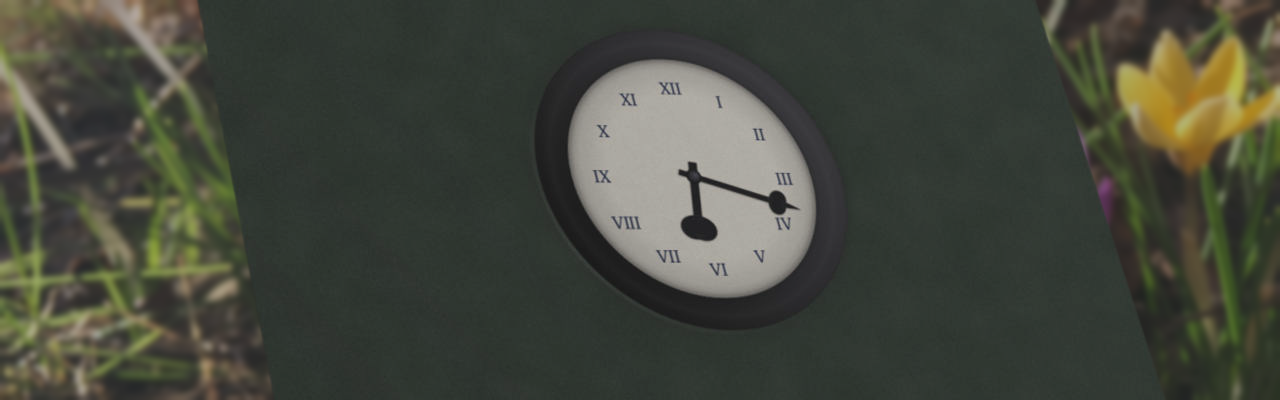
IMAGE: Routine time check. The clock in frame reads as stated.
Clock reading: 6:18
